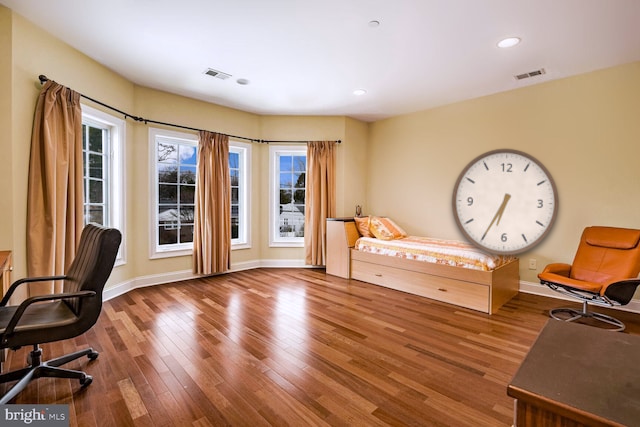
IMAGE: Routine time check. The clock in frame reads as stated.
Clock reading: 6:35
